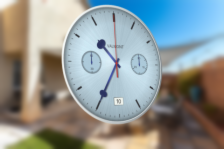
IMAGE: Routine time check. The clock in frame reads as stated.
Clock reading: 10:35
